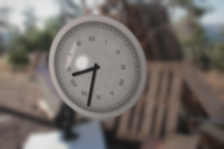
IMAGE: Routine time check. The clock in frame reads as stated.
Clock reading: 8:33
